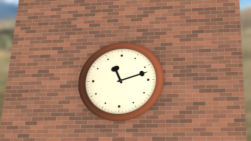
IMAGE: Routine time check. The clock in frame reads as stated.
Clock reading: 11:12
